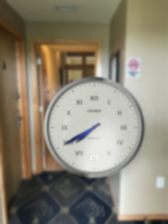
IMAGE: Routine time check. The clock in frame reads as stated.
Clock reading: 7:40
